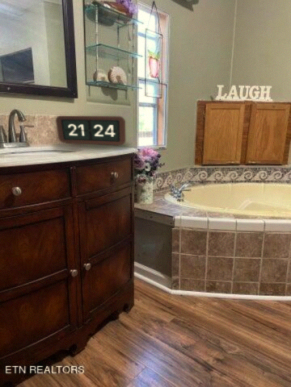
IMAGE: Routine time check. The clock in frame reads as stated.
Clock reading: 21:24
